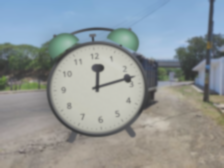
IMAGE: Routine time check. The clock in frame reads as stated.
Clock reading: 12:13
